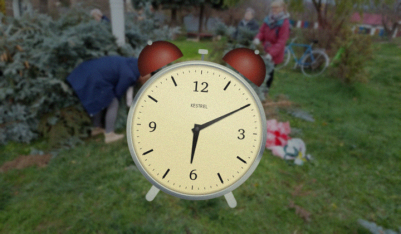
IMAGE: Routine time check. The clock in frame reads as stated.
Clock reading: 6:10
